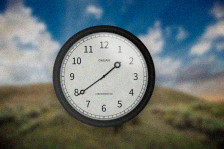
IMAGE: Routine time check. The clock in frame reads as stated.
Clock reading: 1:39
